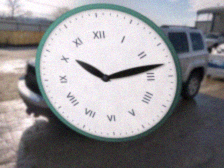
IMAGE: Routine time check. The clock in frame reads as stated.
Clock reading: 10:13
